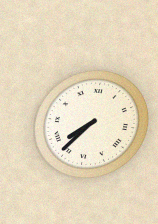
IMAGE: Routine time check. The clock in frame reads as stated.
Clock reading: 7:36
